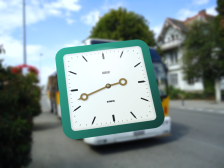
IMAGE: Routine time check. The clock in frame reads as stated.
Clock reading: 2:42
